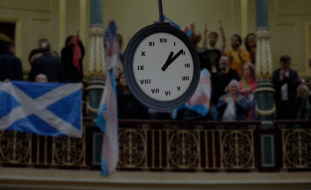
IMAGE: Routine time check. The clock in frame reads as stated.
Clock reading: 1:09
